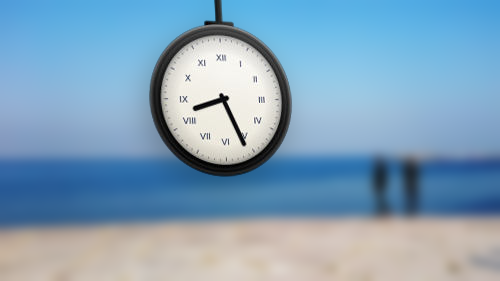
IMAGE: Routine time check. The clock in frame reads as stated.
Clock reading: 8:26
